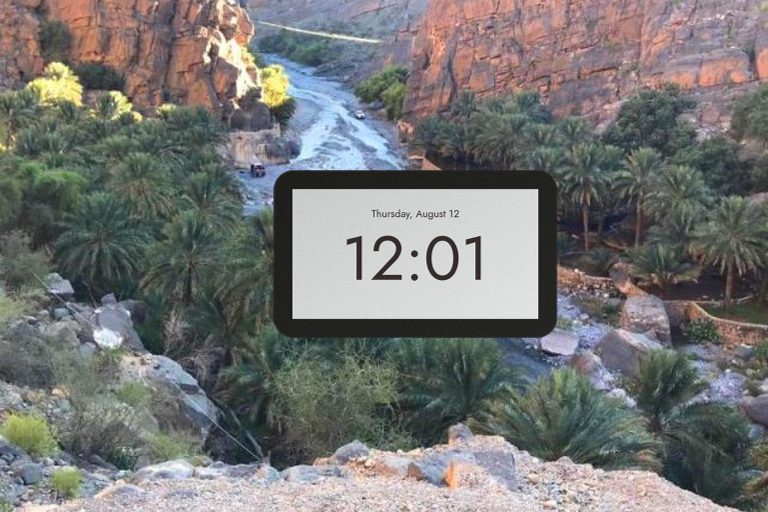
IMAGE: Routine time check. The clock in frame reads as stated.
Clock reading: 12:01
